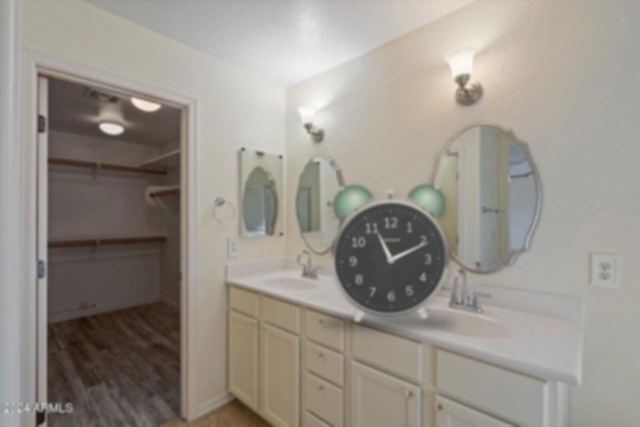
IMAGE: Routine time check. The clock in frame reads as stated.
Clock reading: 11:11
